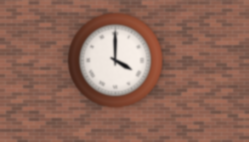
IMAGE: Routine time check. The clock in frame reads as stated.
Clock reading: 4:00
